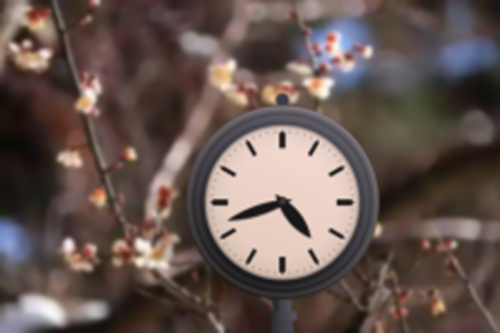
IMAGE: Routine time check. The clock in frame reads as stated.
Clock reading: 4:42
